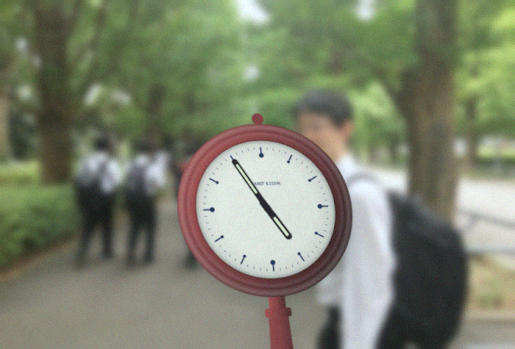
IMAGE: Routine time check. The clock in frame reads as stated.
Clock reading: 4:55
